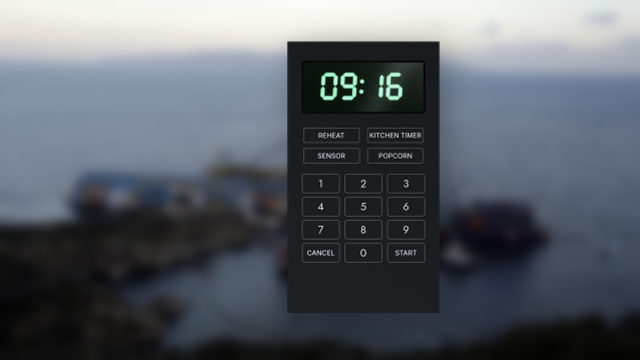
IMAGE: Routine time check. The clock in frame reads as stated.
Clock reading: 9:16
